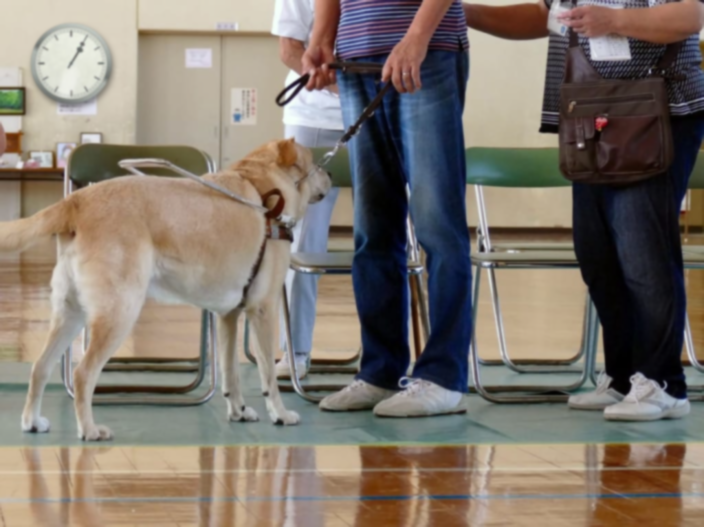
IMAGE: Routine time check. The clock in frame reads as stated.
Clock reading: 1:05
